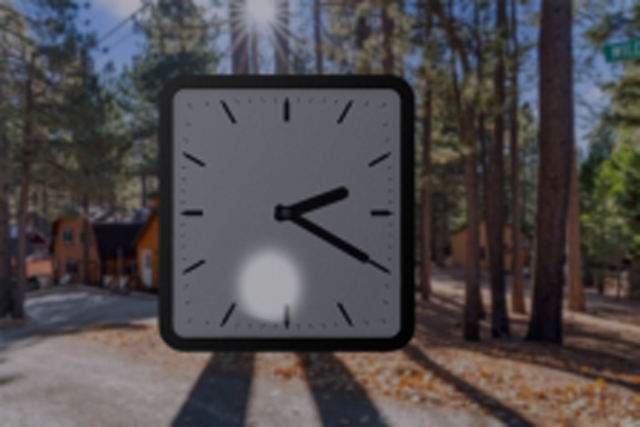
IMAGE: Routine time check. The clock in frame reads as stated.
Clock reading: 2:20
